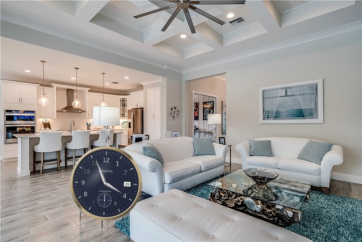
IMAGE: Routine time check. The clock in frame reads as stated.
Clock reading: 3:56
